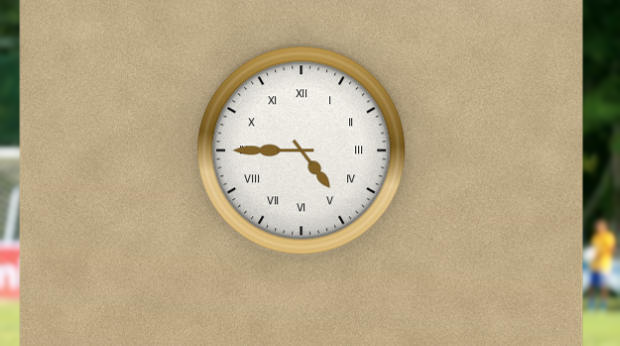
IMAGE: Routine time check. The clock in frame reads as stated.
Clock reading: 4:45
